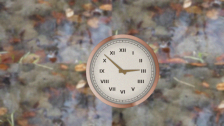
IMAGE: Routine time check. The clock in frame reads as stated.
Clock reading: 2:52
